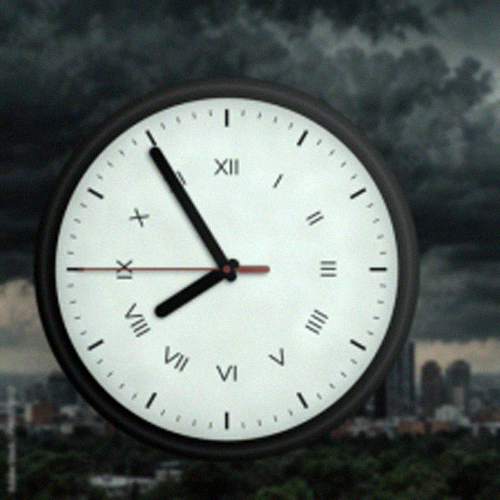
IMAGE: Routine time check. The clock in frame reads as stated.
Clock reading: 7:54:45
